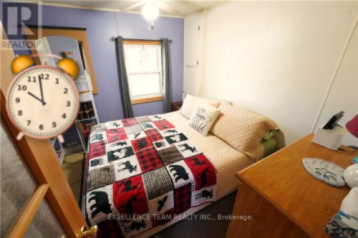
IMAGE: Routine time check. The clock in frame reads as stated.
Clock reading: 9:58
